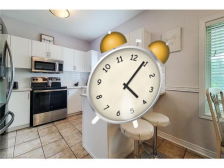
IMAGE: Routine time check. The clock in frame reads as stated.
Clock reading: 4:04
